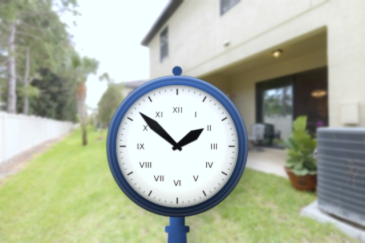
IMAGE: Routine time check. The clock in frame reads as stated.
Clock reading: 1:52
